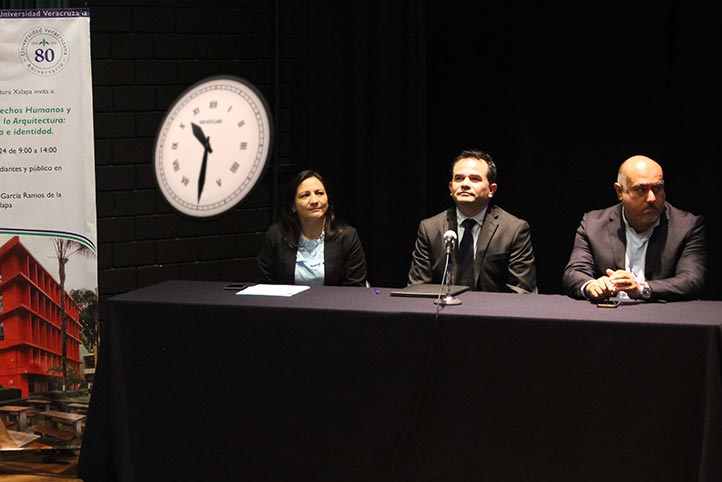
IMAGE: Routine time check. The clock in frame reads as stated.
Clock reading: 10:30
